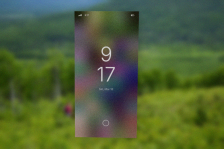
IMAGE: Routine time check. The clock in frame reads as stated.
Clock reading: 9:17
